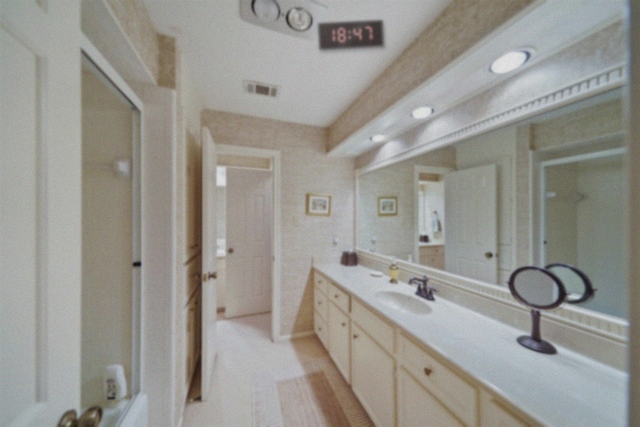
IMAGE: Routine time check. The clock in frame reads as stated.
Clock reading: 18:47
